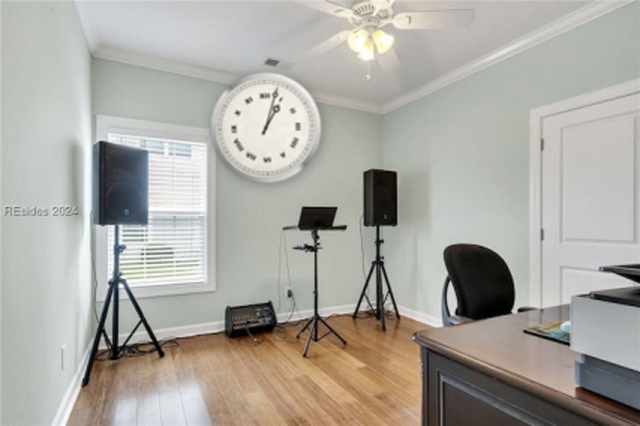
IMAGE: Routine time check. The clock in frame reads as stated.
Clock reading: 1:03
